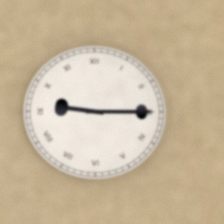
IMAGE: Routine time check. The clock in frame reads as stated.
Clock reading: 9:15
